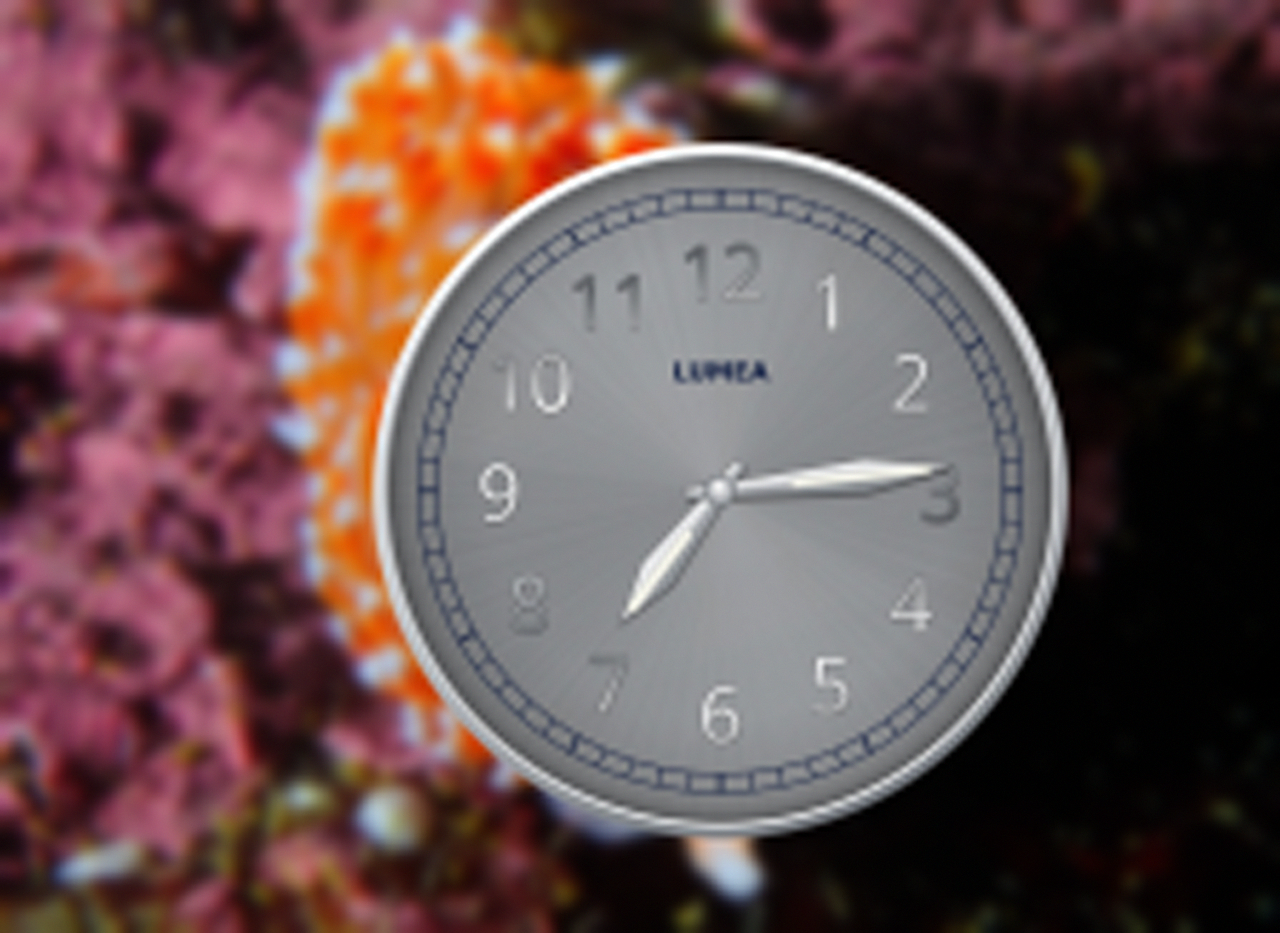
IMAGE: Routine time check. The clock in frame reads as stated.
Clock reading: 7:14
